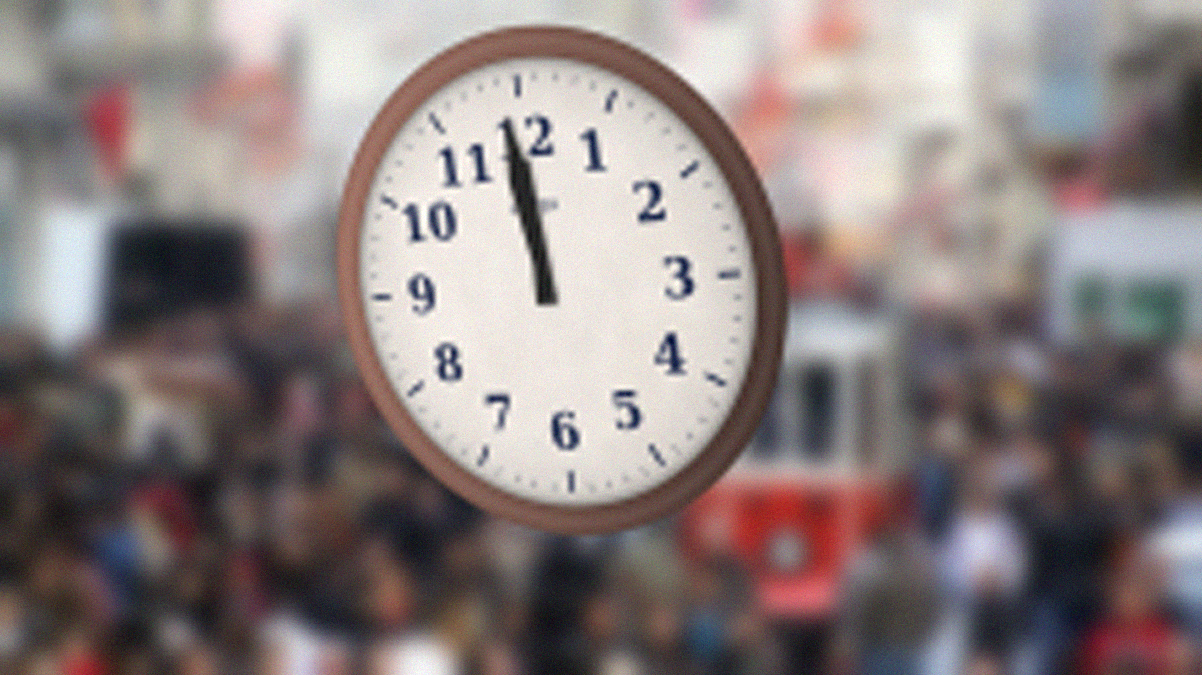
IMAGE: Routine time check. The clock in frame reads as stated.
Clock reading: 11:59
